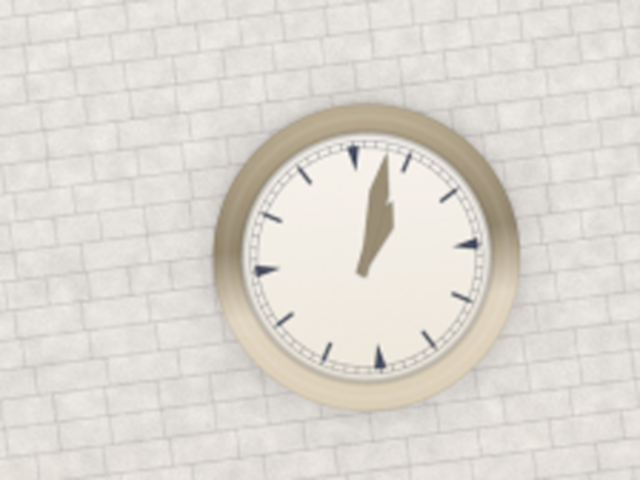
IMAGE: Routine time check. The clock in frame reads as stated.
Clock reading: 1:03
